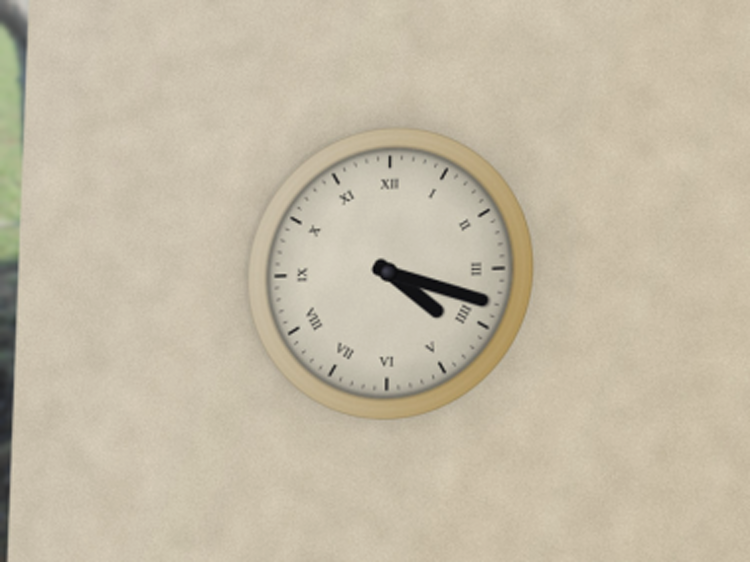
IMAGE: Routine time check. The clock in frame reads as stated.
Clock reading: 4:18
